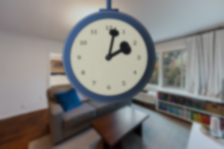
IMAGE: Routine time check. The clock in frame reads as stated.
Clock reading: 2:02
